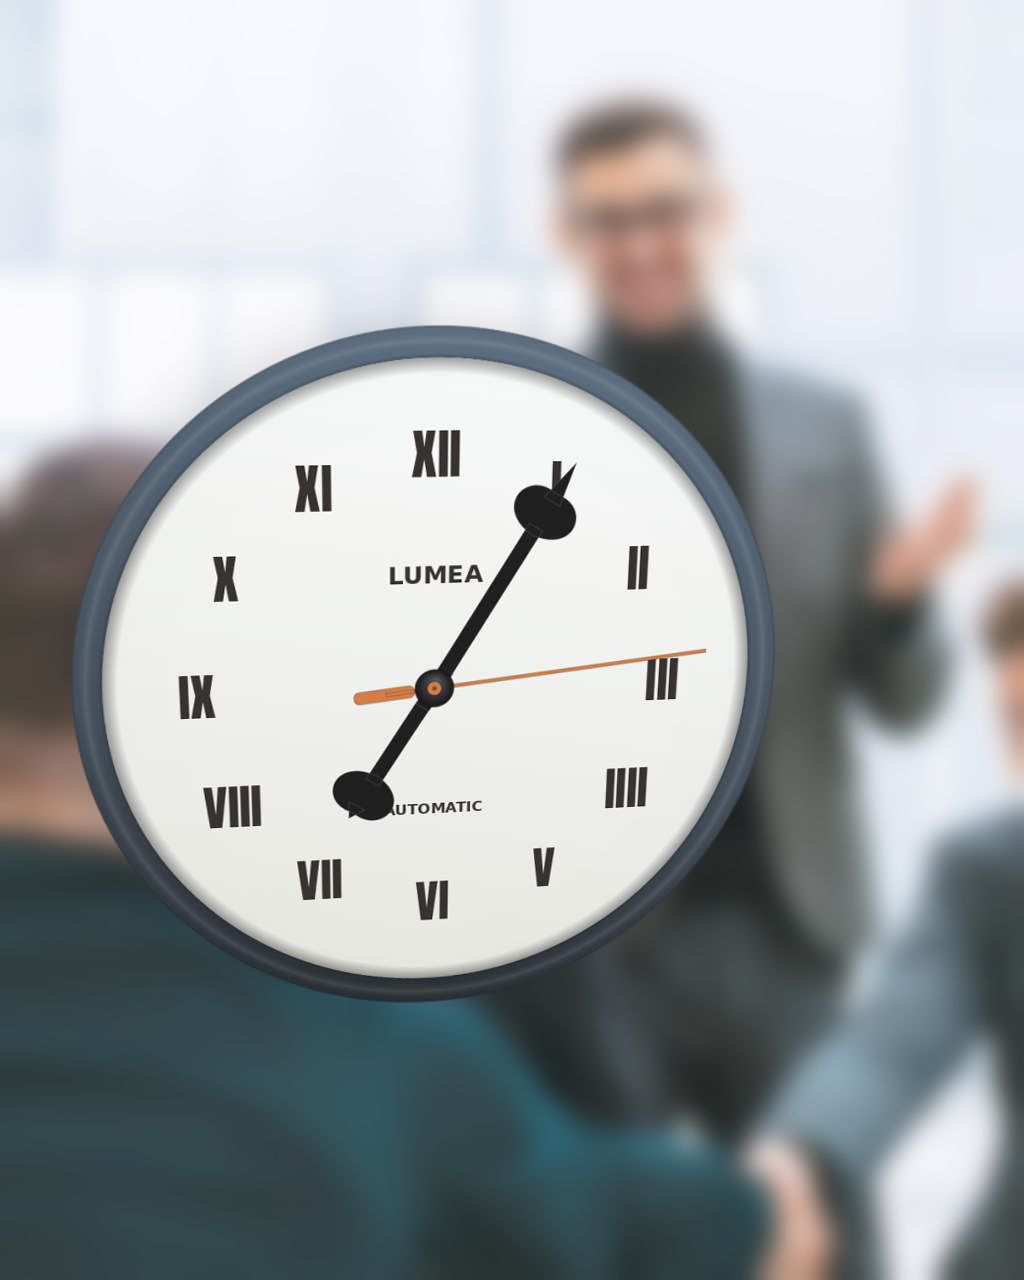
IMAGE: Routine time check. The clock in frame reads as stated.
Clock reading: 7:05:14
